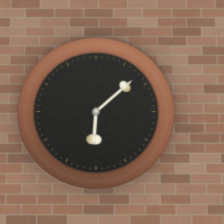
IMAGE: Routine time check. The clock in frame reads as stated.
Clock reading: 6:08
